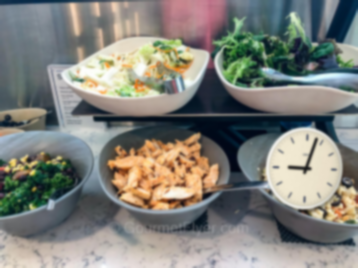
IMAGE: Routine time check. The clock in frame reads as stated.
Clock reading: 9:03
